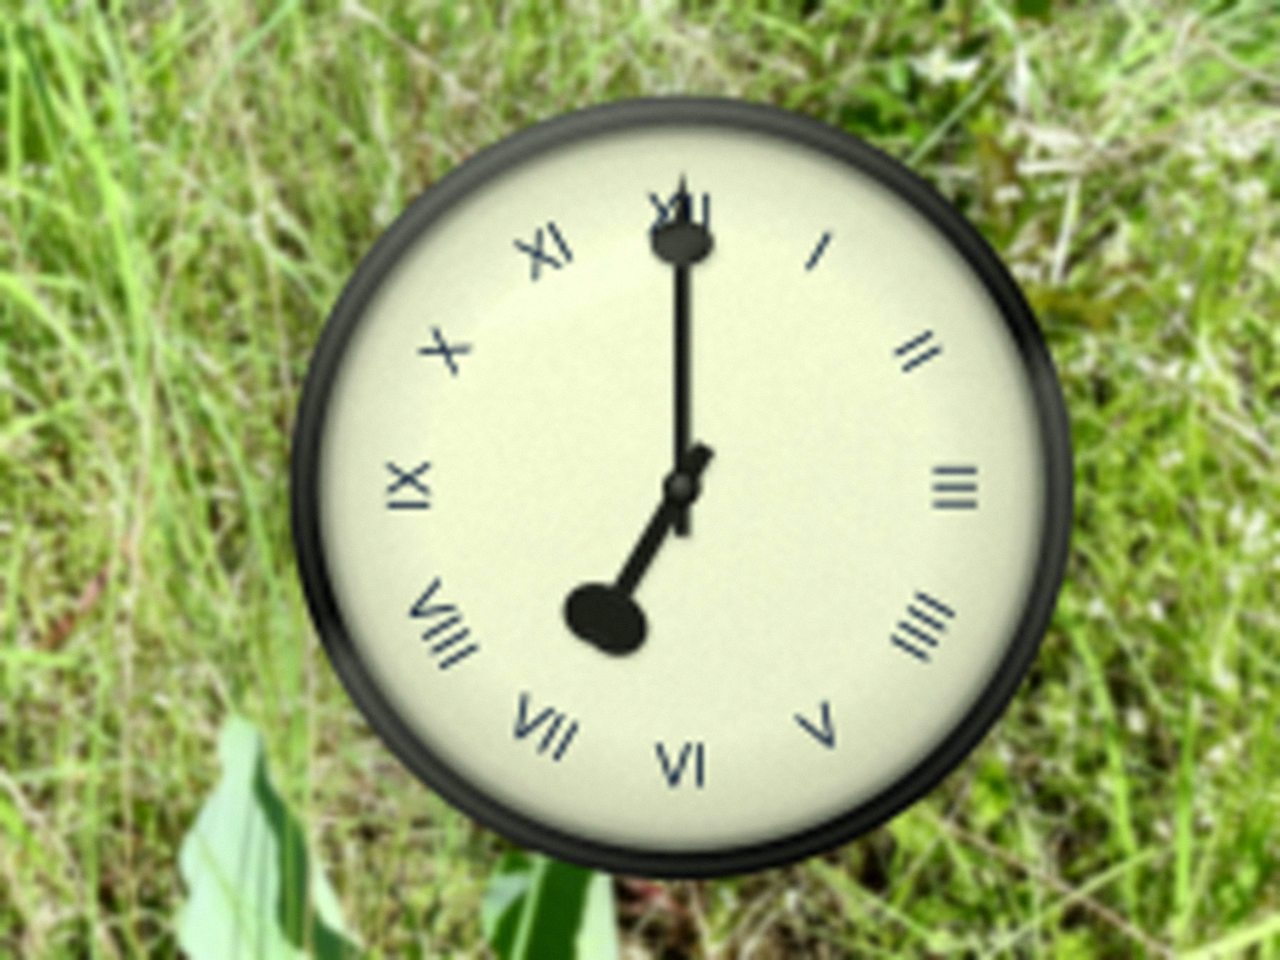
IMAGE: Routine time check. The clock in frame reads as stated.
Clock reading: 7:00
